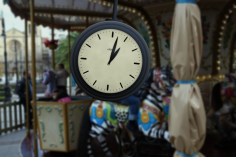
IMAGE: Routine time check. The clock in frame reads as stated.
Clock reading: 1:02
